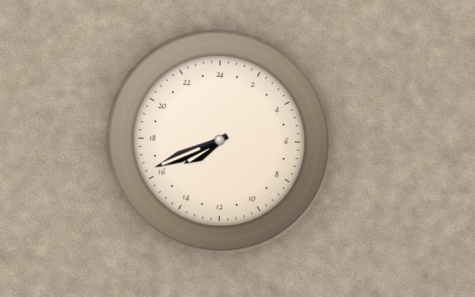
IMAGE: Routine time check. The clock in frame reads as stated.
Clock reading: 15:41
